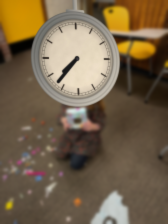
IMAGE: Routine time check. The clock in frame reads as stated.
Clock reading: 7:37
